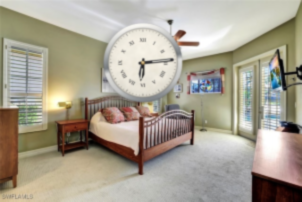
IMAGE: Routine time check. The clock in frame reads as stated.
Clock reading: 6:14
